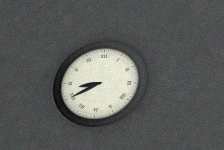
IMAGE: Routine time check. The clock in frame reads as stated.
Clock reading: 8:40
